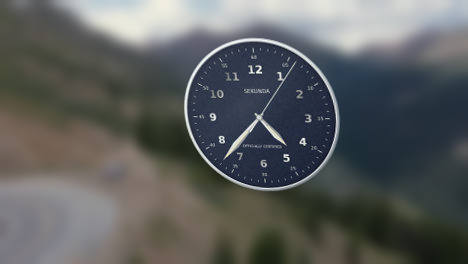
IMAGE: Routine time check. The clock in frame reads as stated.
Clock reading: 4:37:06
